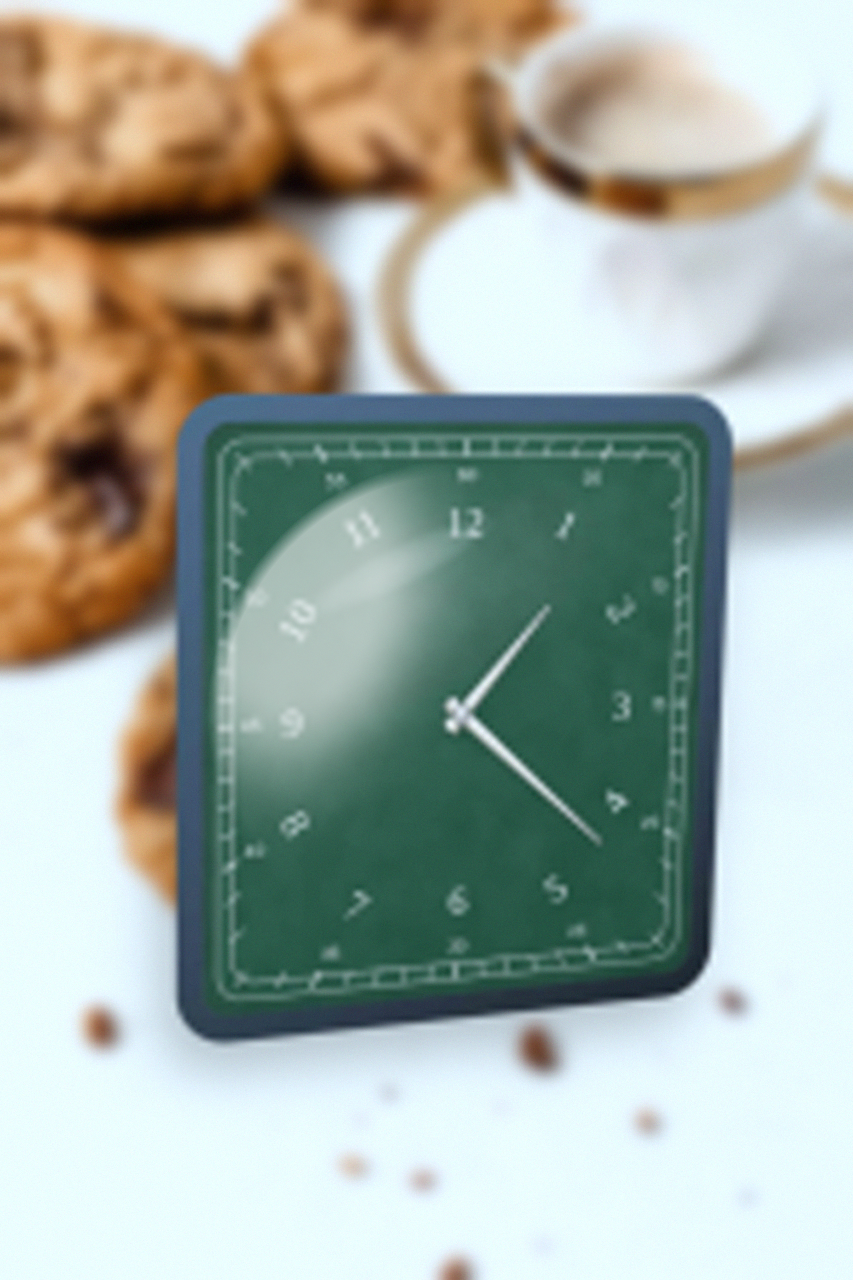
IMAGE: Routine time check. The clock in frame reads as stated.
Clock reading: 1:22
